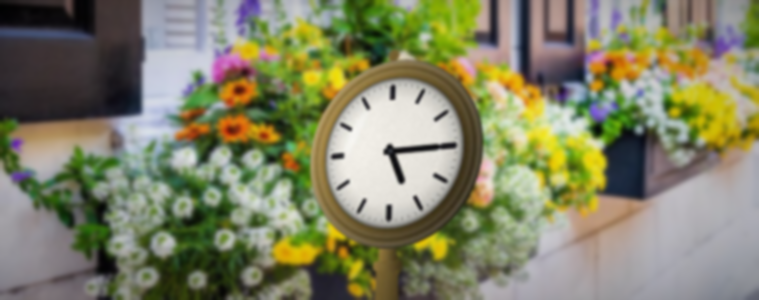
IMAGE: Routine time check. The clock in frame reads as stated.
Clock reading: 5:15
